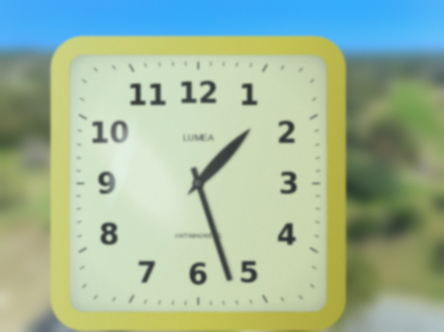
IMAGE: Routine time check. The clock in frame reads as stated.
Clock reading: 1:27
